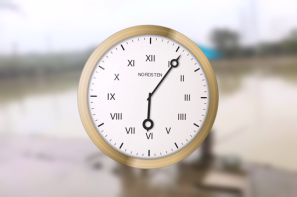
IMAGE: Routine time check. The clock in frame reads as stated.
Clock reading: 6:06
